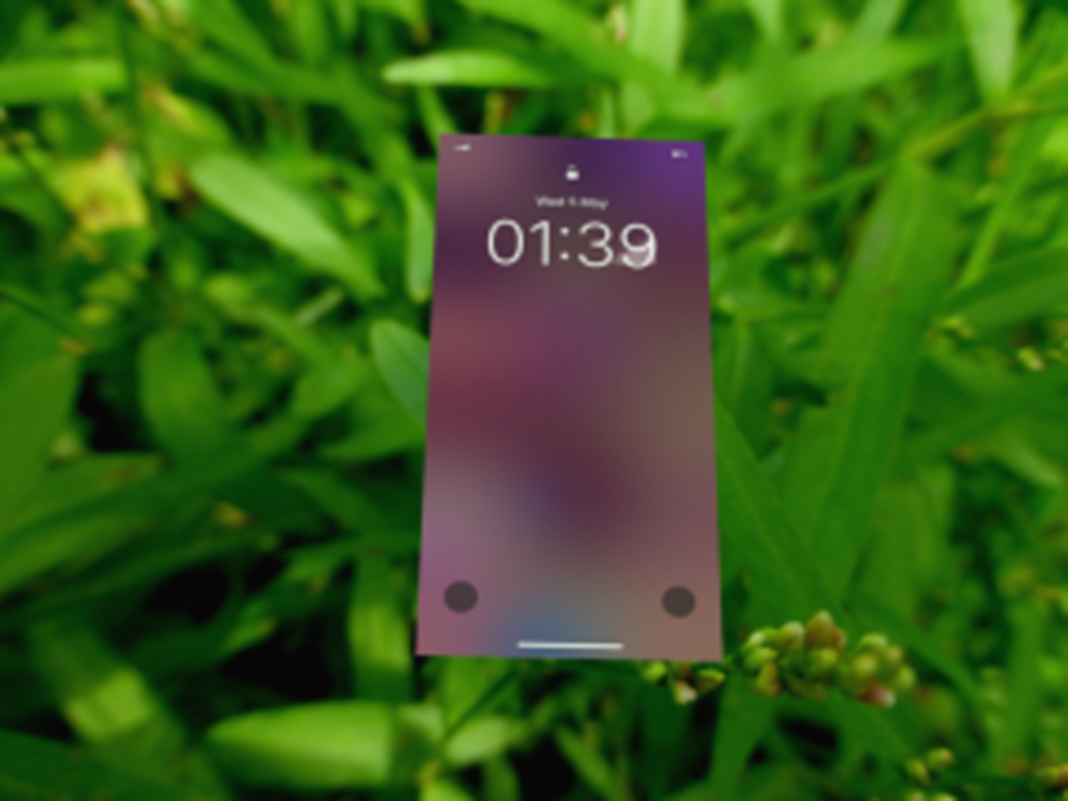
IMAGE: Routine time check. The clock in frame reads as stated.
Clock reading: 1:39
